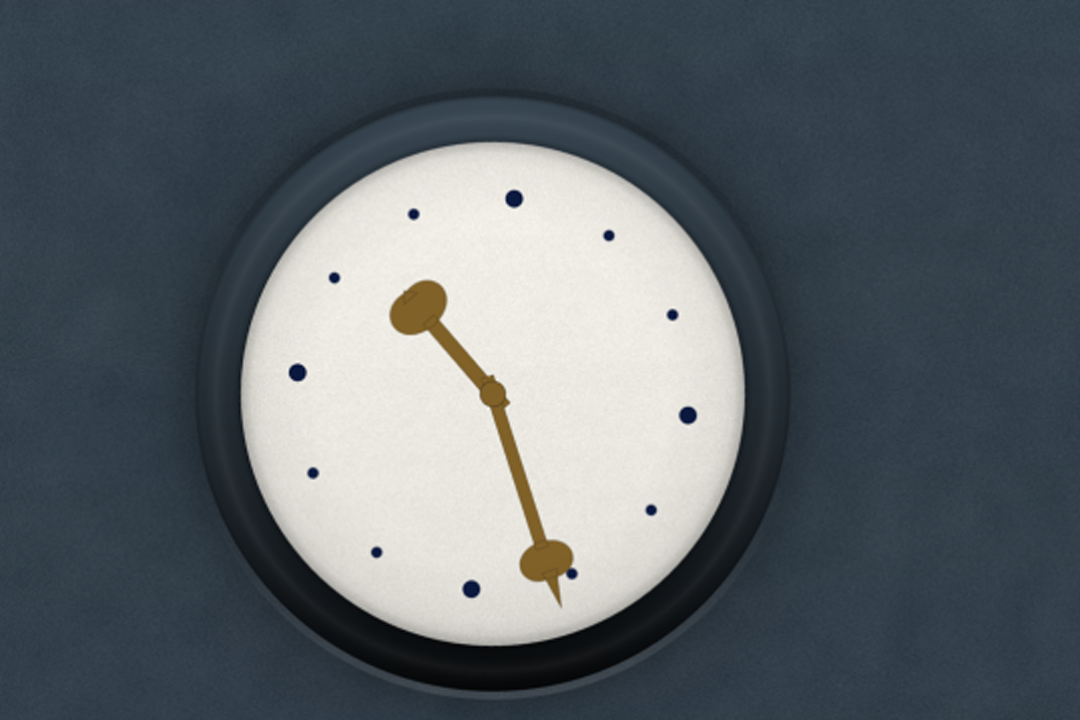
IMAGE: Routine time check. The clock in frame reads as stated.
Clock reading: 10:26
